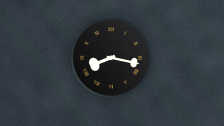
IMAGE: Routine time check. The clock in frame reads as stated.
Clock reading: 8:17
